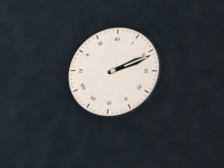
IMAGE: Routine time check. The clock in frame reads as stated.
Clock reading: 2:11
